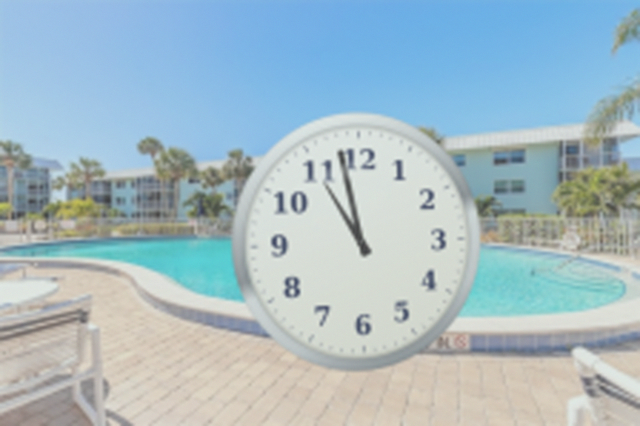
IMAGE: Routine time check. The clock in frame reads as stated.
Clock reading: 10:58
